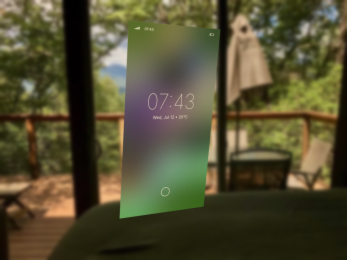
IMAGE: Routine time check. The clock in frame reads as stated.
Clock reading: 7:43
